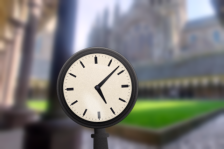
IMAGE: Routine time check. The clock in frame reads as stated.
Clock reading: 5:08
